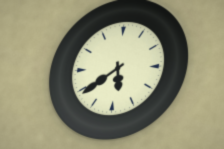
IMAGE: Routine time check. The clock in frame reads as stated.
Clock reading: 5:39
